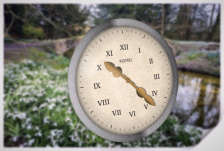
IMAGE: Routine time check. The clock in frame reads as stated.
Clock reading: 10:23
